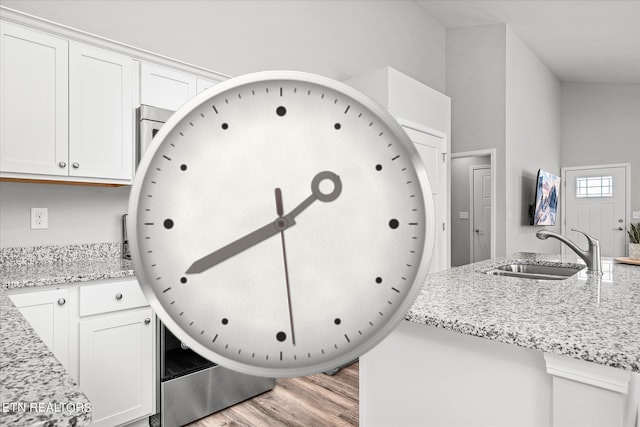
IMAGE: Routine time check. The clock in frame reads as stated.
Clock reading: 1:40:29
